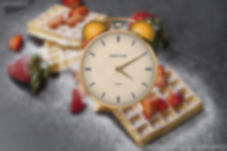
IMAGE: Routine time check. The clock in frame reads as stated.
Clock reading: 4:10
